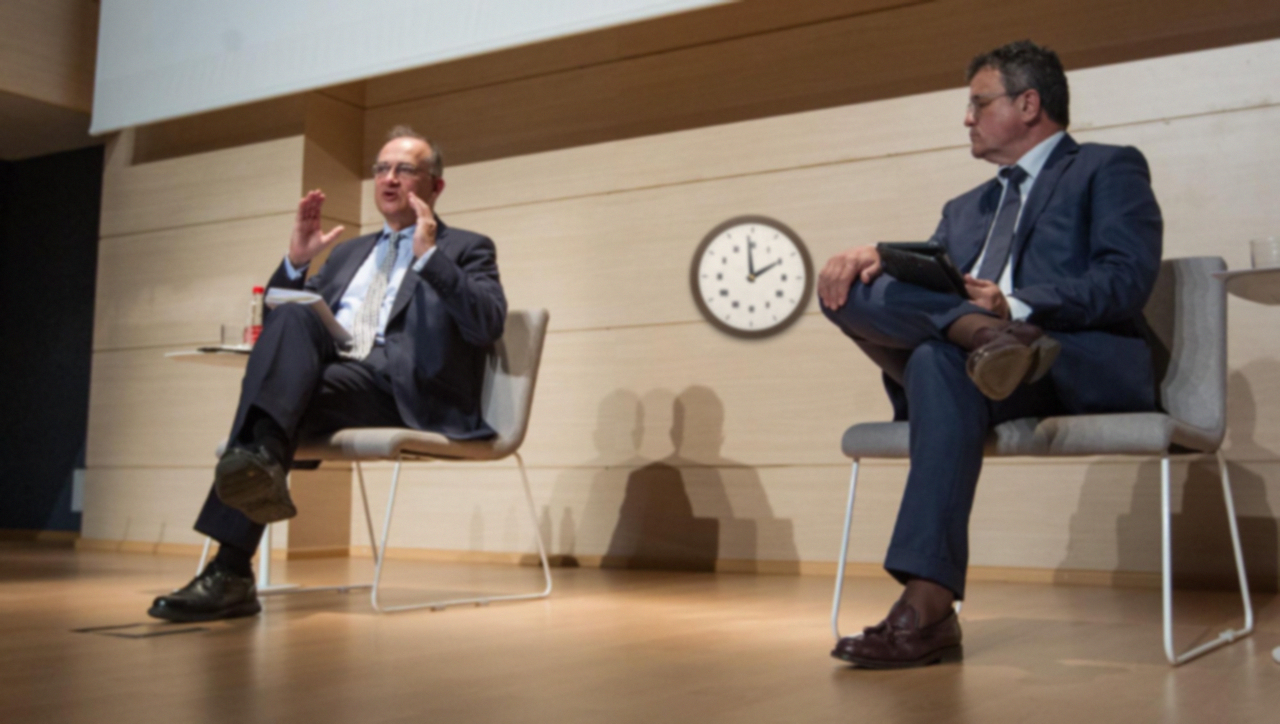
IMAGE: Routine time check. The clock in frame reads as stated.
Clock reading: 1:59
